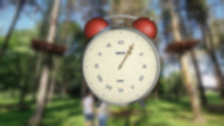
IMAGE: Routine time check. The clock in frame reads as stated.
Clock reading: 1:05
